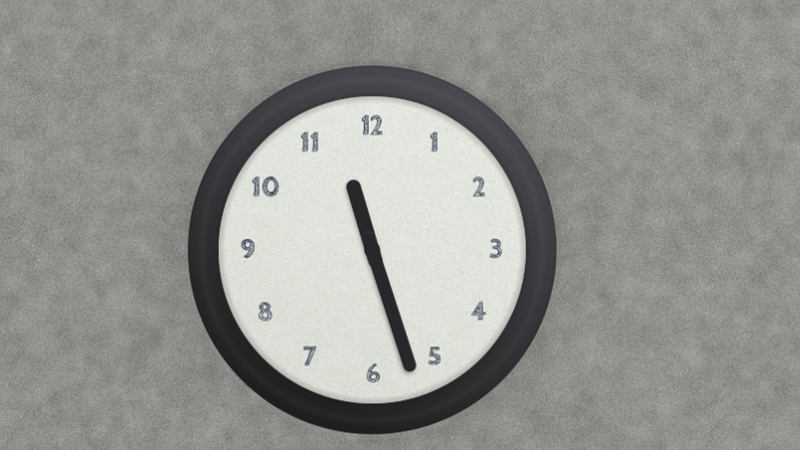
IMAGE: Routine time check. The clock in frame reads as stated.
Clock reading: 11:27
